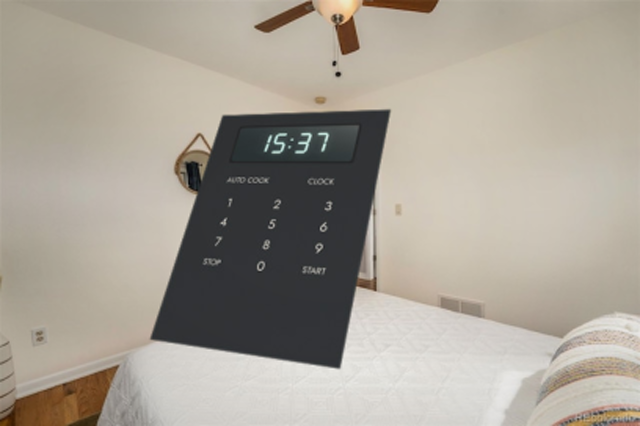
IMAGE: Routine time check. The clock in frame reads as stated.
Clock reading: 15:37
